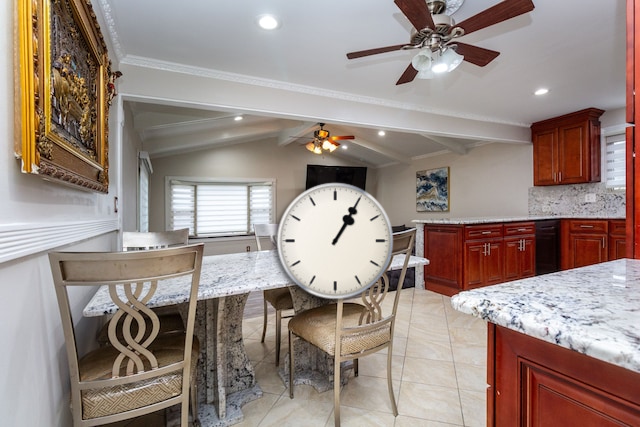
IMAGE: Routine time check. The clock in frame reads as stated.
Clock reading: 1:05
